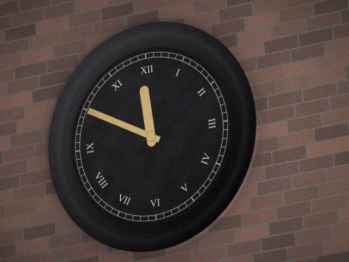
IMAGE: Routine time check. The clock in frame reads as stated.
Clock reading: 11:50
